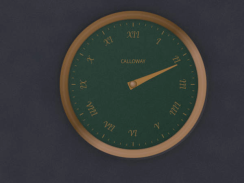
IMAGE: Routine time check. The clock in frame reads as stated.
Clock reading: 2:11
